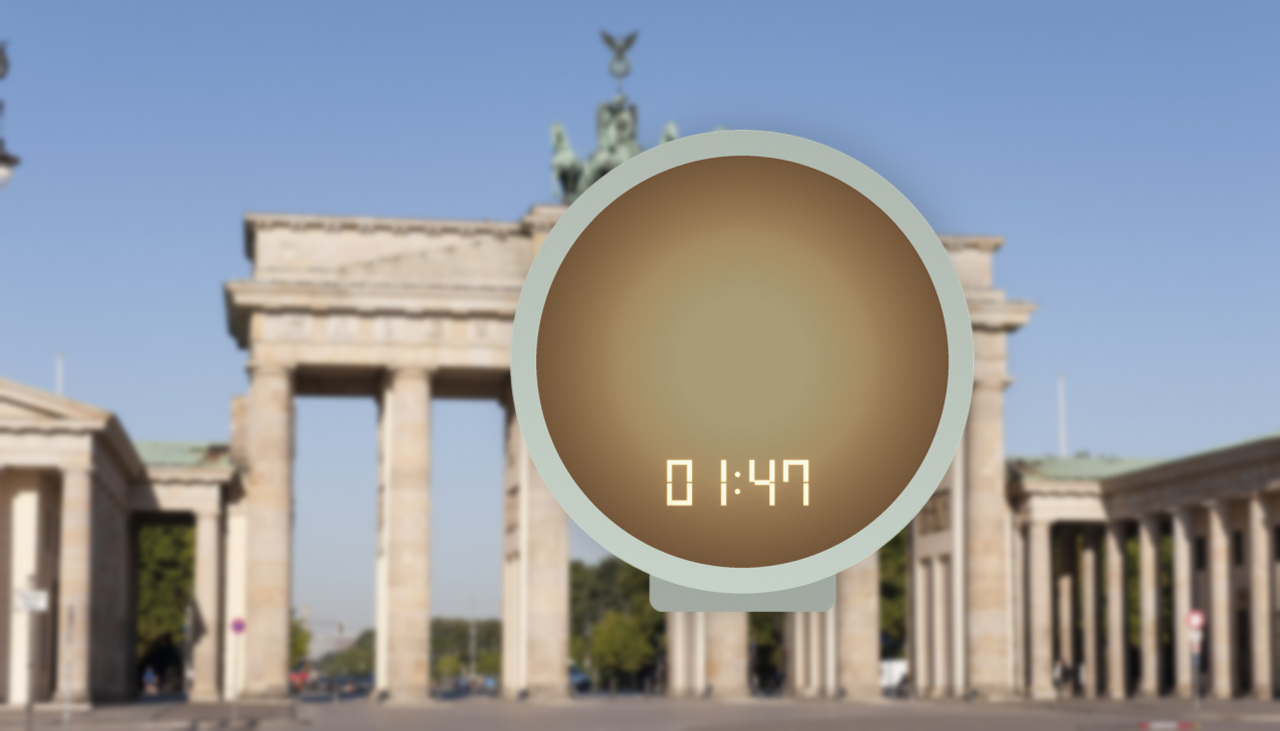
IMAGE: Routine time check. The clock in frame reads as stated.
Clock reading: 1:47
